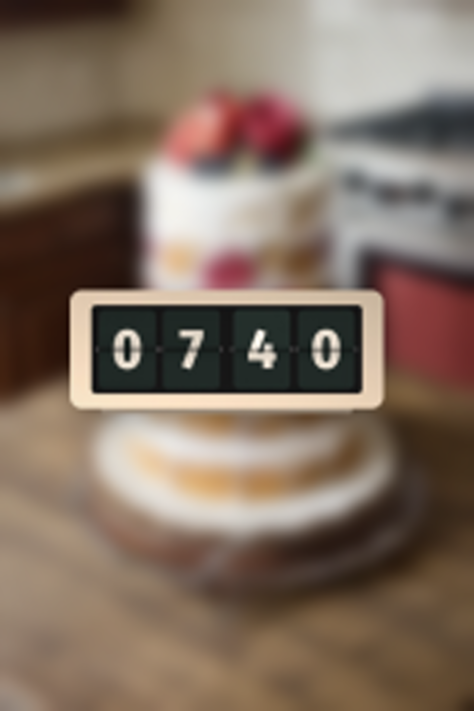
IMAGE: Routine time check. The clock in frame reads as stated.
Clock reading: 7:40
